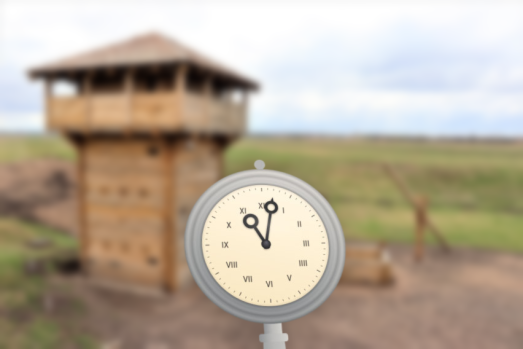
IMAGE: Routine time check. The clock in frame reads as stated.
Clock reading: 11:02
